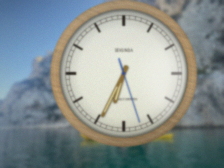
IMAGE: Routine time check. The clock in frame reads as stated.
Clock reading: 6:34:27
